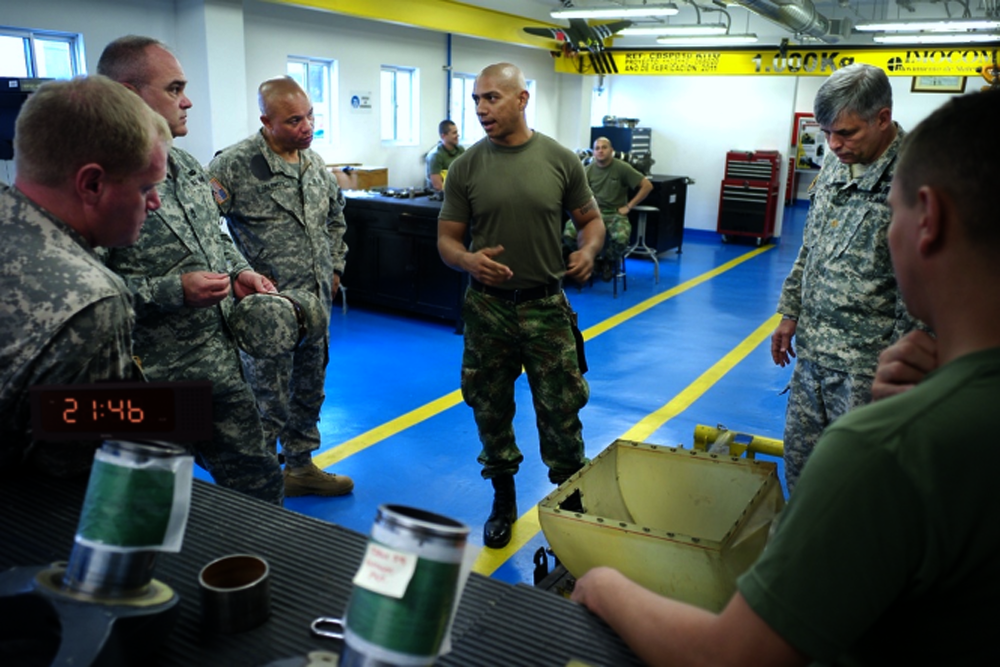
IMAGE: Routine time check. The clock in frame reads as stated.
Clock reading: 21:46
